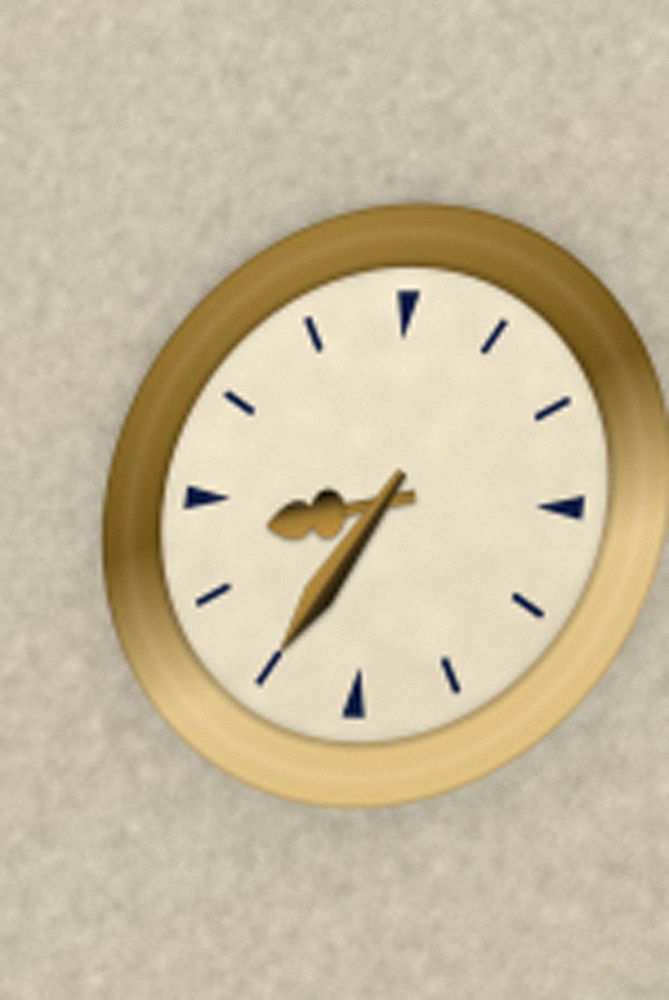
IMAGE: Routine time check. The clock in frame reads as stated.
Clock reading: 8:35
